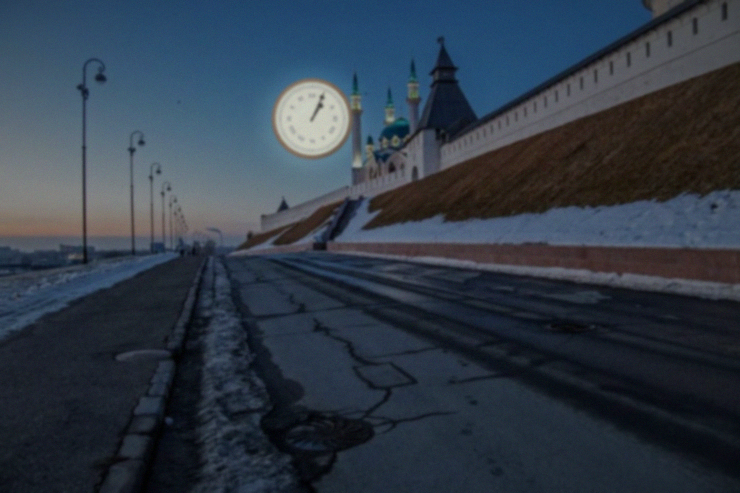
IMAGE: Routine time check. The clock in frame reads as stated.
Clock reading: 1:04
